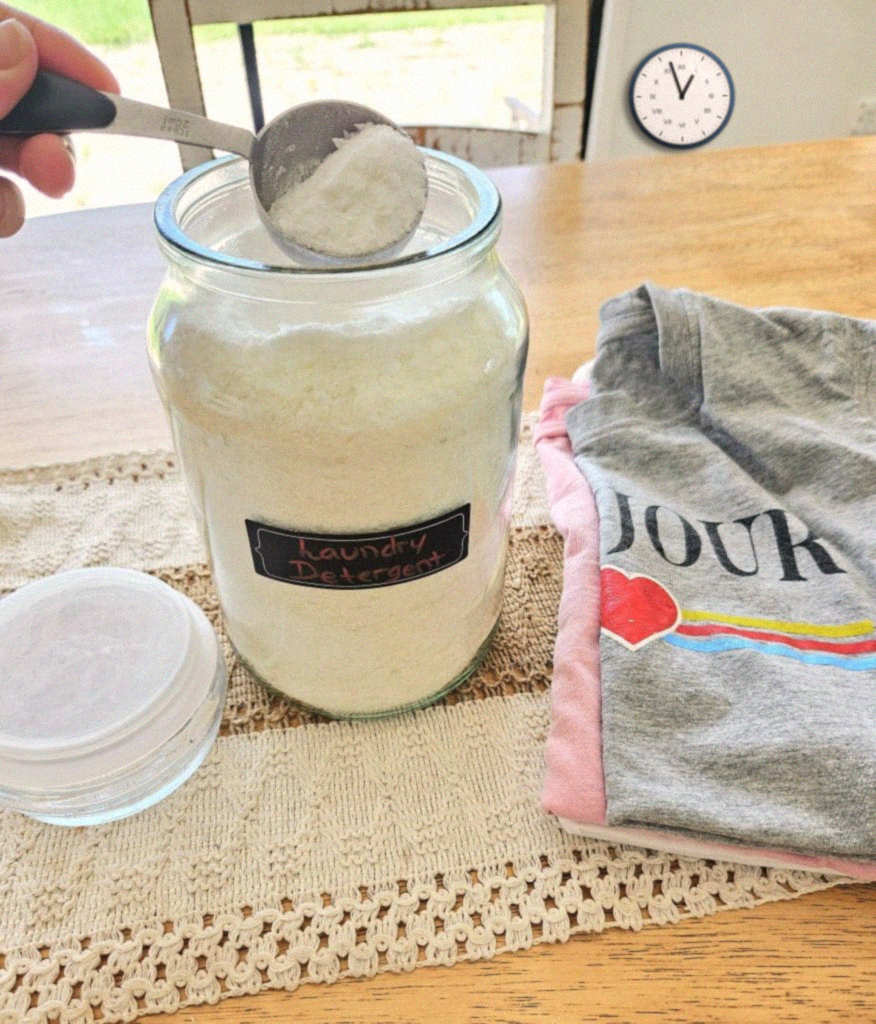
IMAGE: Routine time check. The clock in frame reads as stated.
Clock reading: 12:57
